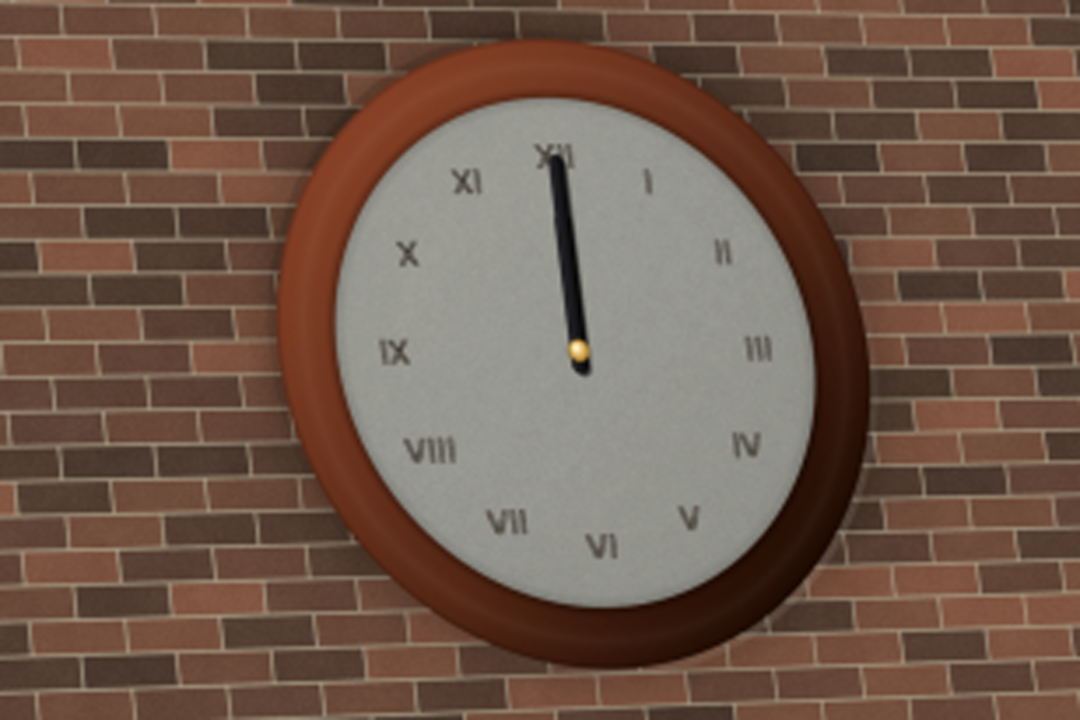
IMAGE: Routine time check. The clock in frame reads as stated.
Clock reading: 12:00
